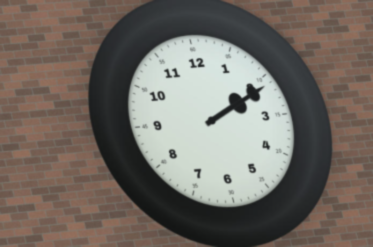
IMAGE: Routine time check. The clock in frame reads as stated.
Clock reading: 2:11
